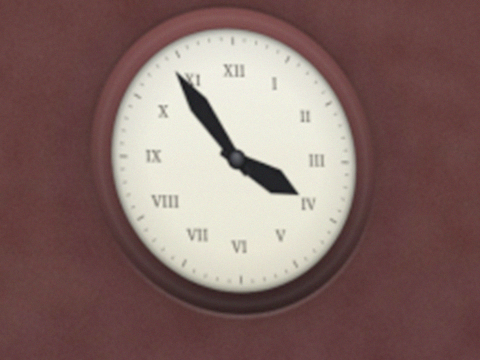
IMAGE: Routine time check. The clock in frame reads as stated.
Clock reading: 3:54
